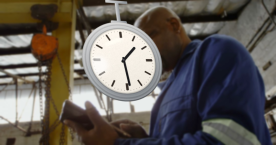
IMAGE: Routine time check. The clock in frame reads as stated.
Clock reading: 1:29
